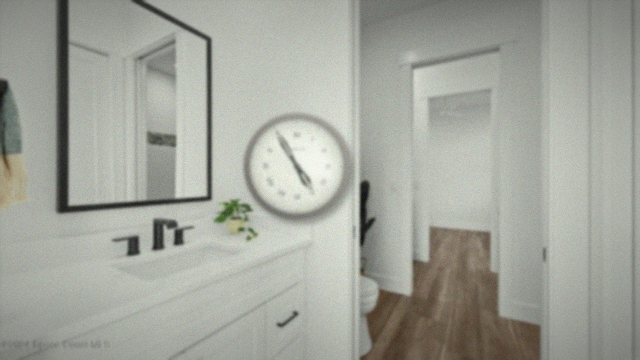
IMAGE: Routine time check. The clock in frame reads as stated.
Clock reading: 4:55
